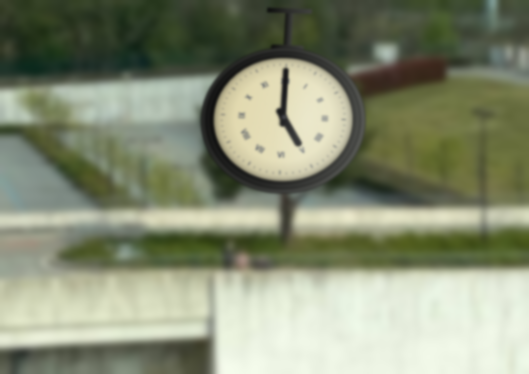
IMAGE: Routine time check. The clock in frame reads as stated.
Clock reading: 5:00
